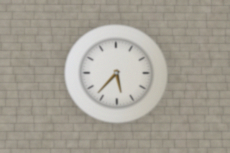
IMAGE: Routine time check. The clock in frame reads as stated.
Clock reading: 5:37
